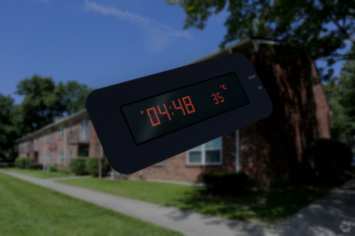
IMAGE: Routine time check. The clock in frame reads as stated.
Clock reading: 4:48
